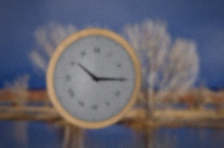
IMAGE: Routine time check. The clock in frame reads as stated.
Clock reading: 10:15
